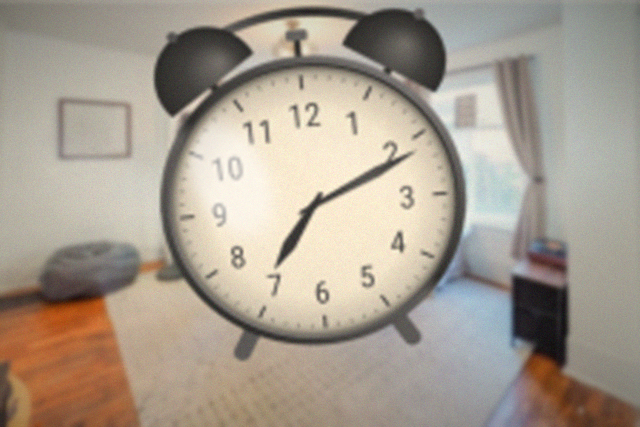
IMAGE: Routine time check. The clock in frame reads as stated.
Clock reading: 7:11
